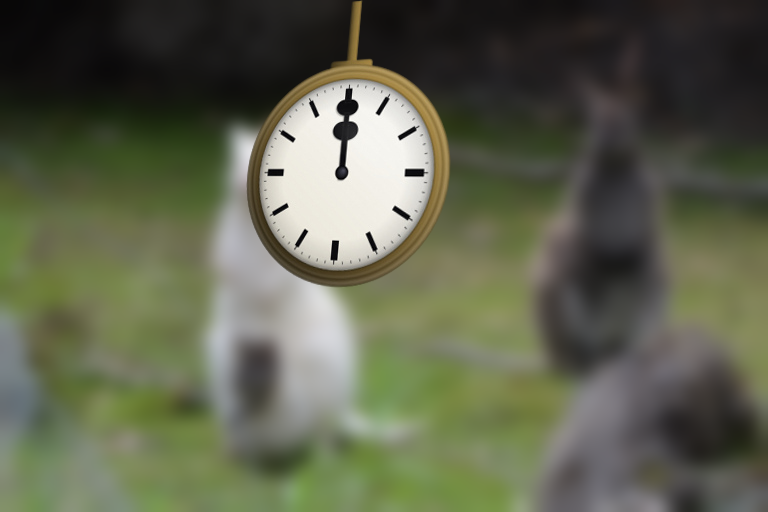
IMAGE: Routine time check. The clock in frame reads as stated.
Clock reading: 12:00
